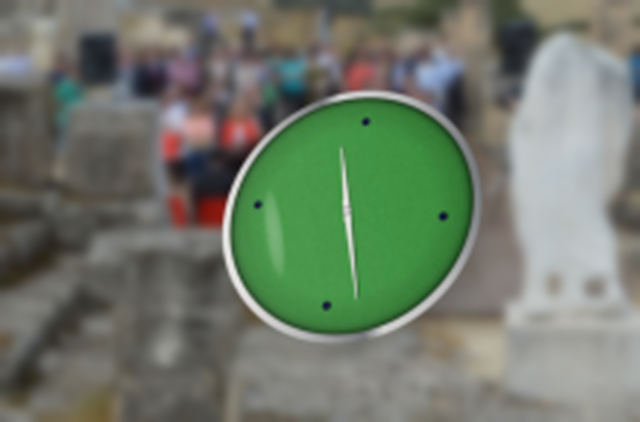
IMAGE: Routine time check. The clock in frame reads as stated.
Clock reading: 11:27
